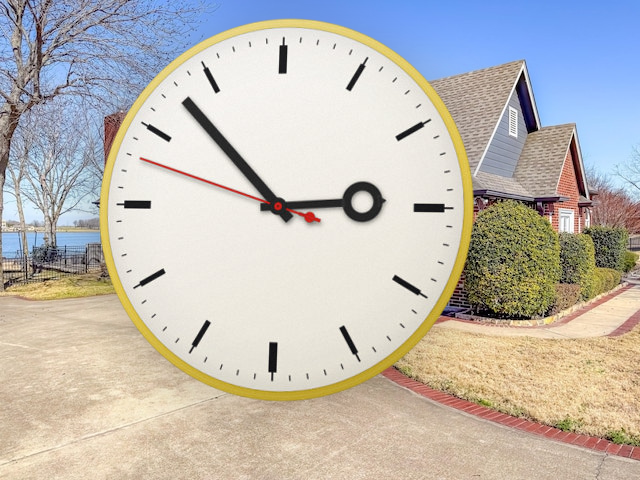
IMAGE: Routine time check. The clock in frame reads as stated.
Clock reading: 2:52:48
